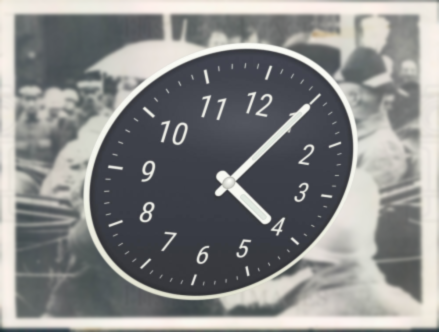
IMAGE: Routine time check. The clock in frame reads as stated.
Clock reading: 4:05
